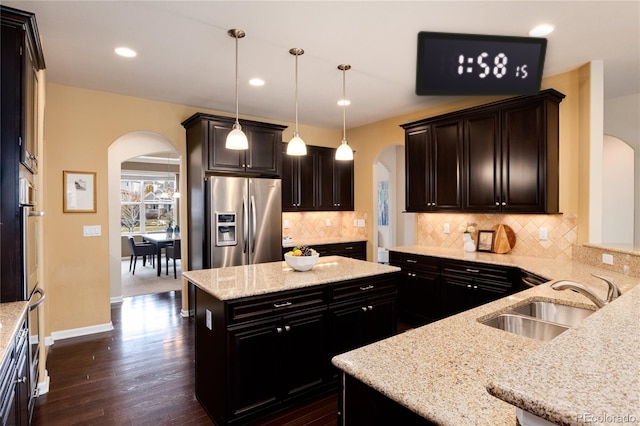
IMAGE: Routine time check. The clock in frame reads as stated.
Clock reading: 1:58:15
